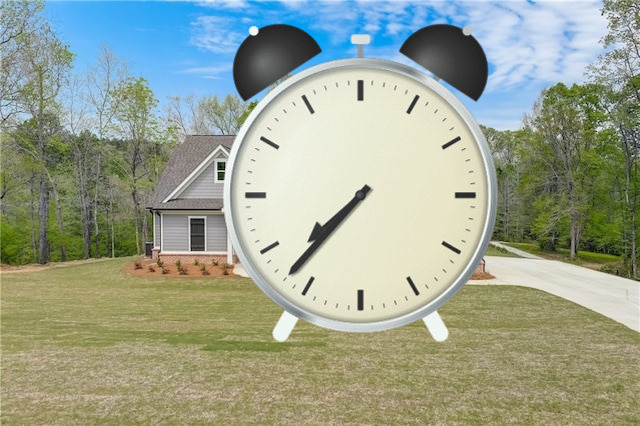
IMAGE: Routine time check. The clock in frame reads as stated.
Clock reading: 7:37
